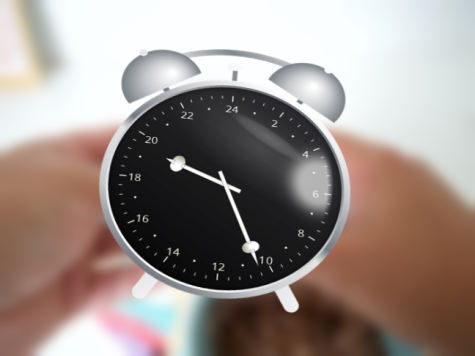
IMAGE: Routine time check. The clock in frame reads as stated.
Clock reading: 19:26
